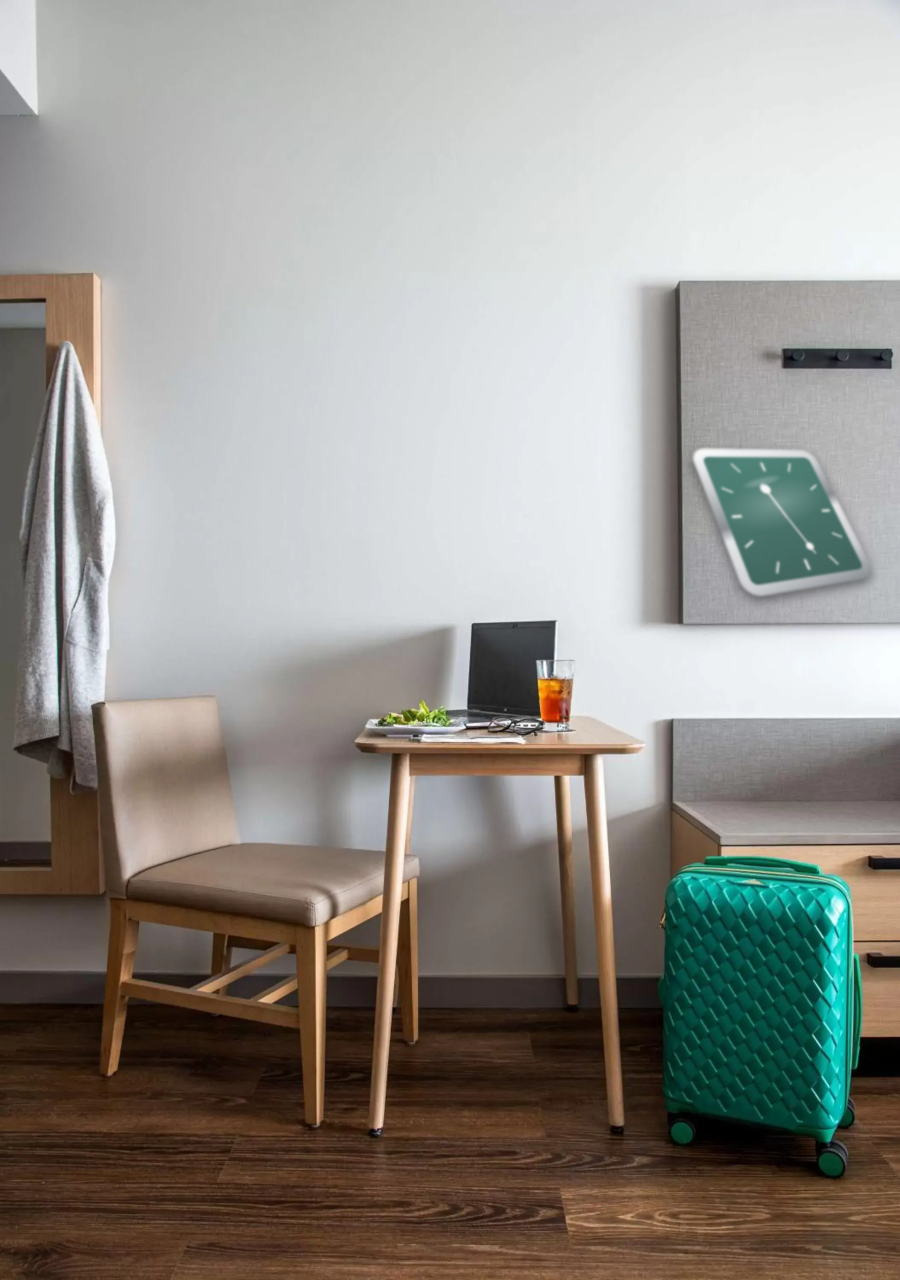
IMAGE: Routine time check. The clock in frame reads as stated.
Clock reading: 11:27
